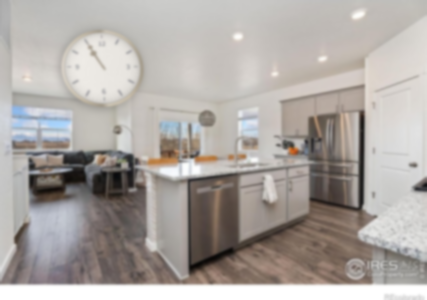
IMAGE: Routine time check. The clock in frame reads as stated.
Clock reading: 10:55
